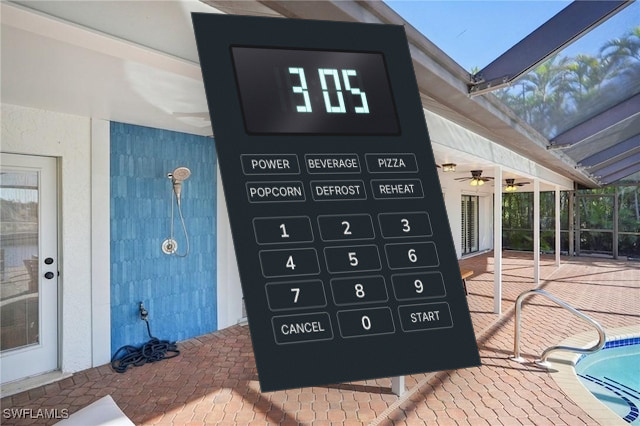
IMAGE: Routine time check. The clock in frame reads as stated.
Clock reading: 3:05
